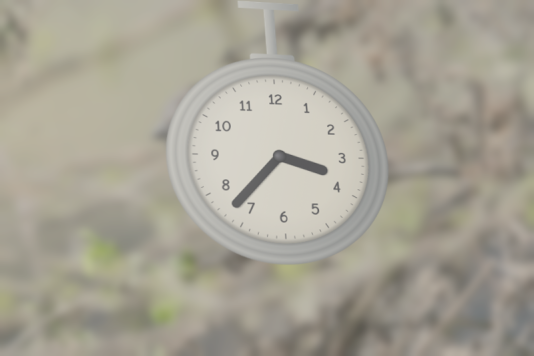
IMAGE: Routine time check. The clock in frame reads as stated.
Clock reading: 3:37
